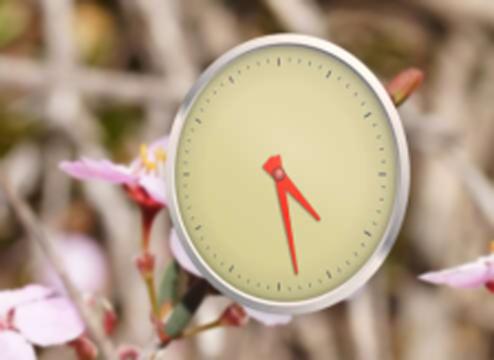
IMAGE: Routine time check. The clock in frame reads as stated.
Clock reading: 4:28
